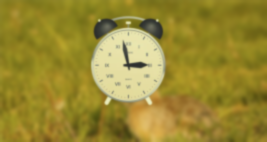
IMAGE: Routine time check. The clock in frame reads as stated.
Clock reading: 2:58
